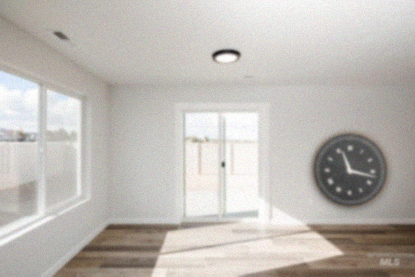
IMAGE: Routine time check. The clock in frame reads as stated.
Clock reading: 11:17
